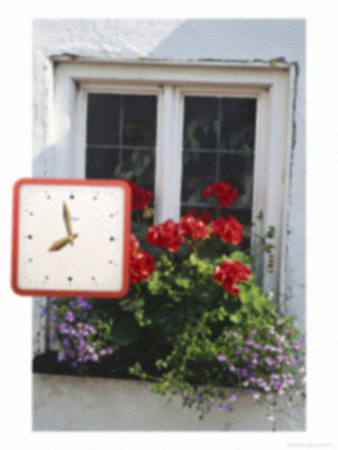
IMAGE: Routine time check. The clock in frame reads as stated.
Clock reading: 7:58
